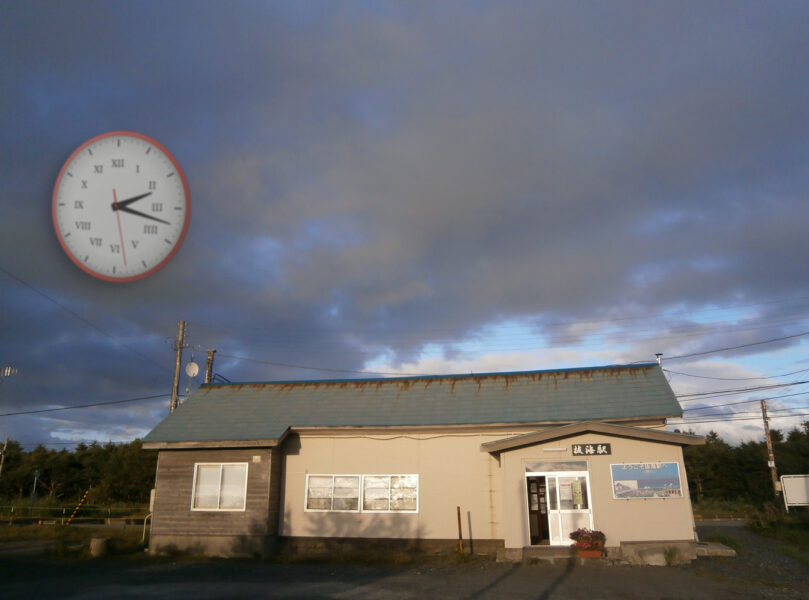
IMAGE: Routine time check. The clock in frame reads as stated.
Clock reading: 2:17:28
